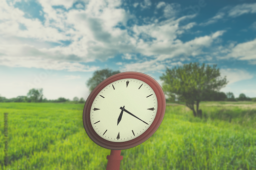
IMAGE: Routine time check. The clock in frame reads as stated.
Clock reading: 6:20
